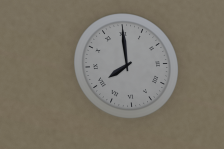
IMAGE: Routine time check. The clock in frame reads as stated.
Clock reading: 8:00
